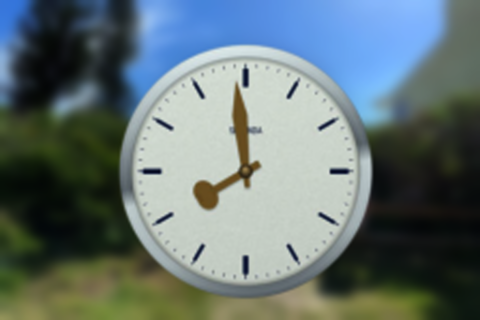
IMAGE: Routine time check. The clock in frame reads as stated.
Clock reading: 7:59
